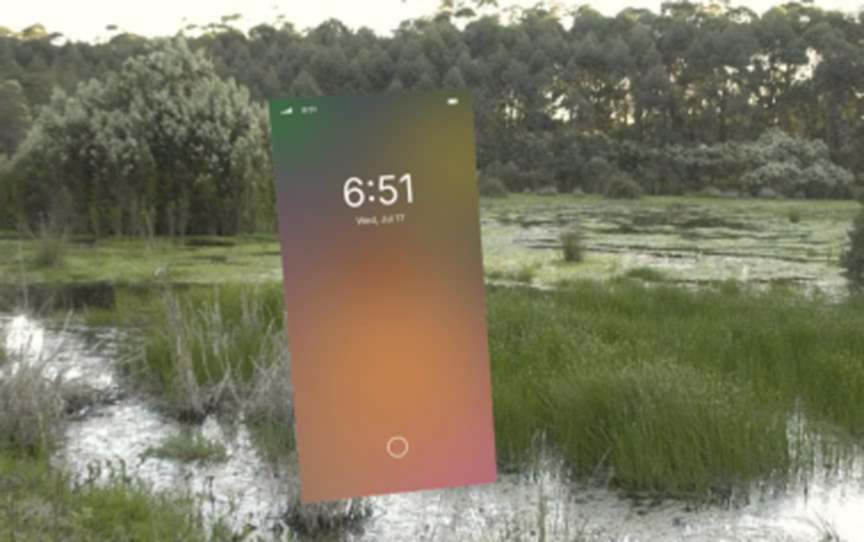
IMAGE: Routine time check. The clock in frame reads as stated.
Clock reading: 6:51
